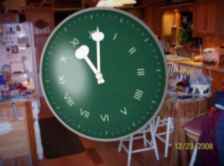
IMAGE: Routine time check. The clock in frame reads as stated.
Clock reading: 11:01
